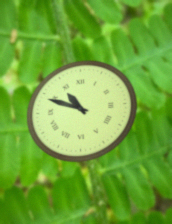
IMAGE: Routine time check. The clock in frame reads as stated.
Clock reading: 10:49
